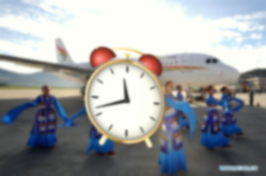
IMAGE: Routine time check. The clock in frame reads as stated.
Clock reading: 11:42
